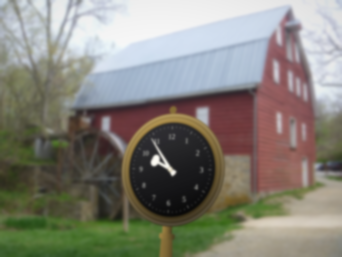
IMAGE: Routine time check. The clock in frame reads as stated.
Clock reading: 9:54
